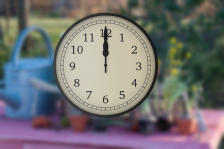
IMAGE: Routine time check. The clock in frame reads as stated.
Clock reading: 12:00
